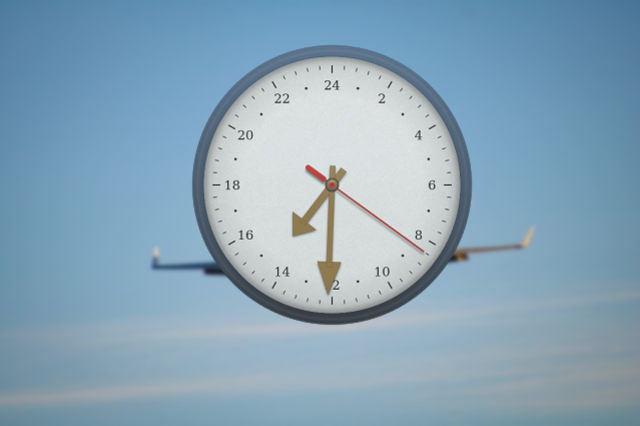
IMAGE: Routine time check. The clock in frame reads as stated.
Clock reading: 14:30:21
